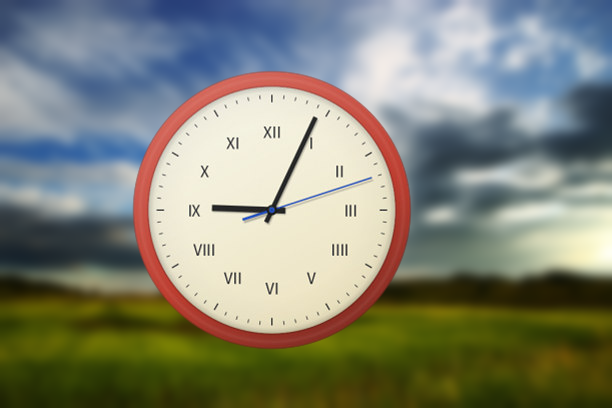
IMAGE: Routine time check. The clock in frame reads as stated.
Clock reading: 9:04:12
